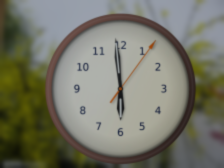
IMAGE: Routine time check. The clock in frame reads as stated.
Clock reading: 5:59:06
